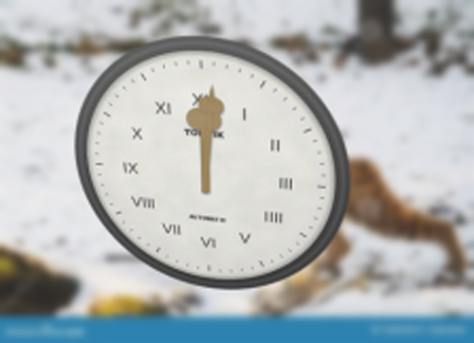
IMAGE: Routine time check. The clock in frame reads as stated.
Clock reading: 12:01
